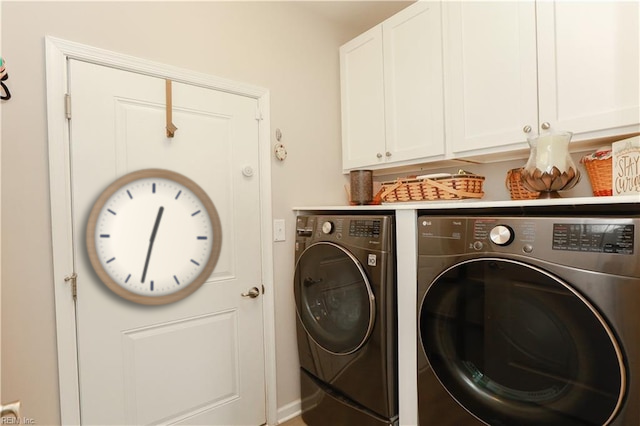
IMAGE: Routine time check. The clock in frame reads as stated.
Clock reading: 12:32
